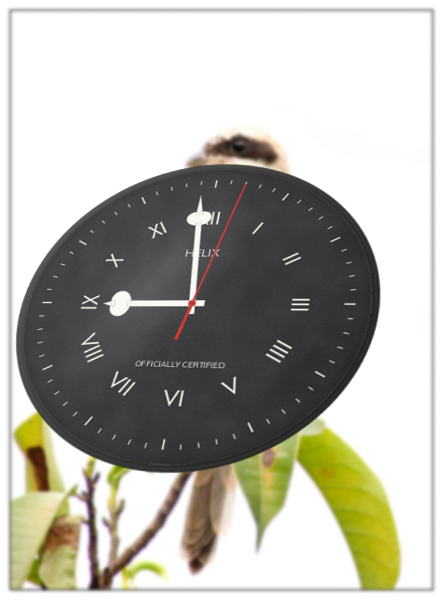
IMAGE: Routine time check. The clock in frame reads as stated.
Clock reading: 8:59:02
